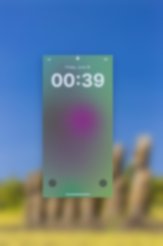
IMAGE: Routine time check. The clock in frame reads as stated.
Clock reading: 0:39
